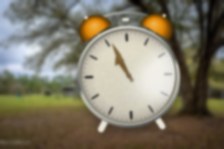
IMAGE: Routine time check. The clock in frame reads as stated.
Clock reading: 10:56
